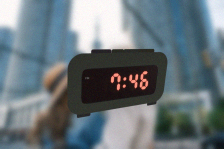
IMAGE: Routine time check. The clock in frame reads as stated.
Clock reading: 7:46
